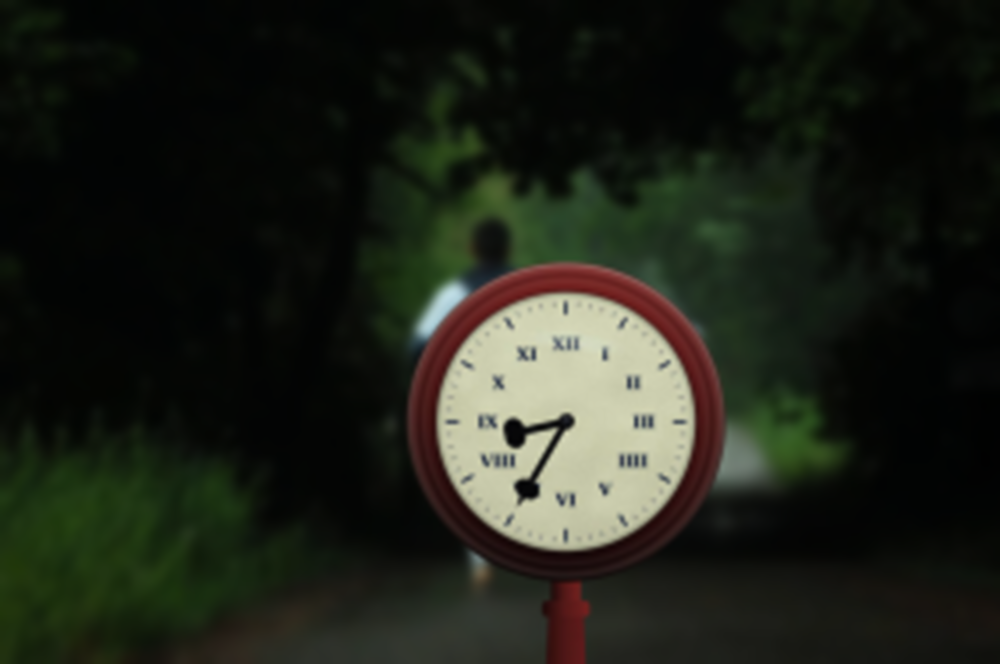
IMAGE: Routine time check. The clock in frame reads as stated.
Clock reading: 8:35
